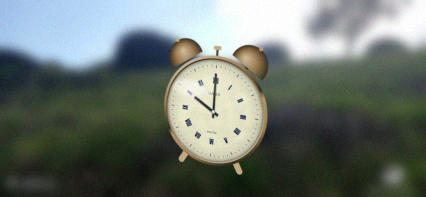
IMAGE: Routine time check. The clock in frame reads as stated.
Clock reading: 10:00
